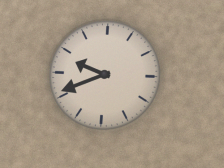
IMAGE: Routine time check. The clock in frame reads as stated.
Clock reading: 9:41
